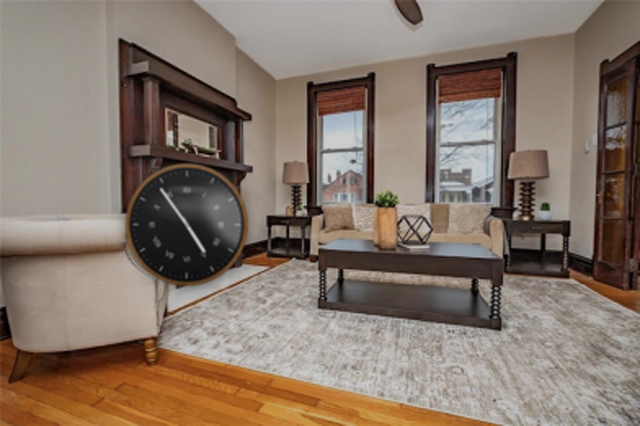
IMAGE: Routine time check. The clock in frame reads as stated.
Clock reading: 4:54
